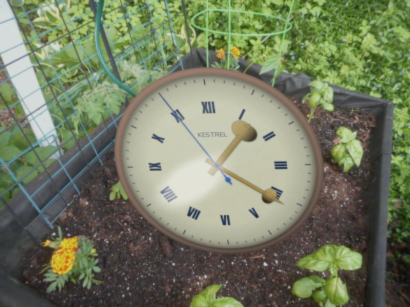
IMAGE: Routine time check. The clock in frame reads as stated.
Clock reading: 1:20:55
